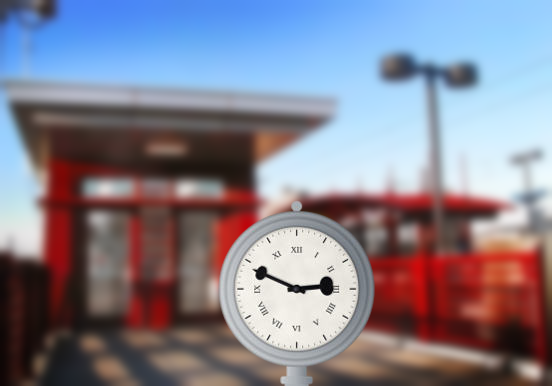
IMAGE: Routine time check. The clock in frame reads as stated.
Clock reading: 2:49
